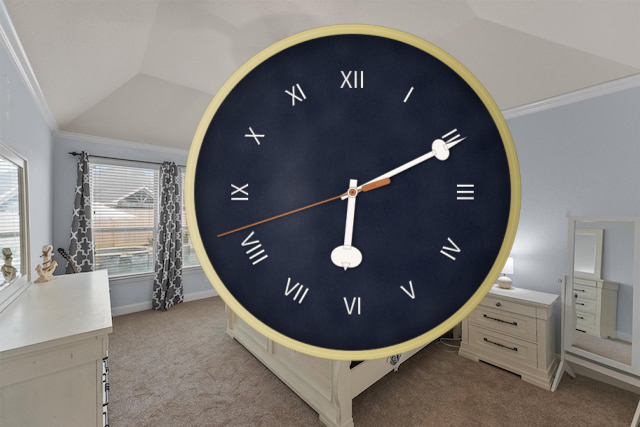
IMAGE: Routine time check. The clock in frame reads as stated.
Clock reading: 6:10:42
